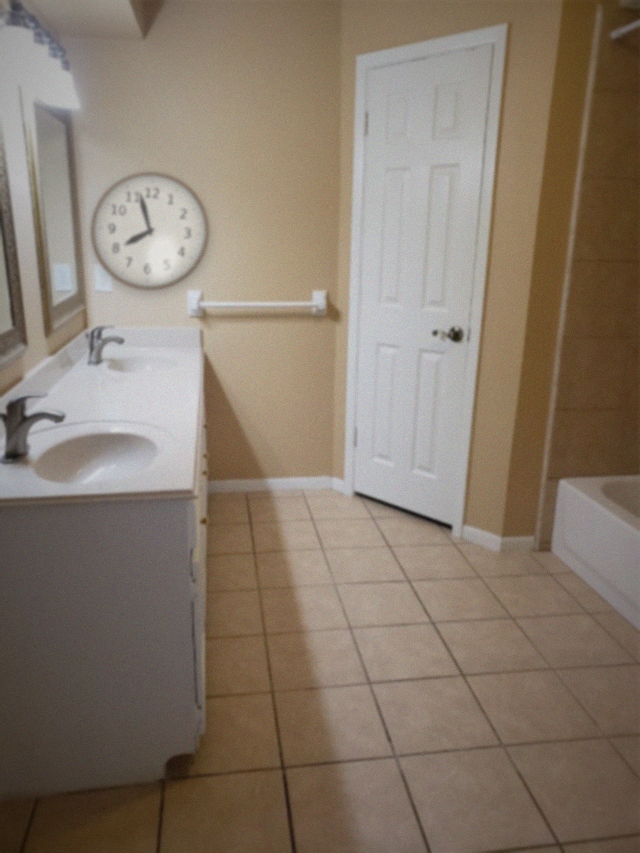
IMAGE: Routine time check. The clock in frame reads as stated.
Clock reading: 7:57
